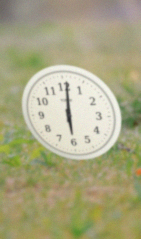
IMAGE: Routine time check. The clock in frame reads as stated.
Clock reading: 6:01
